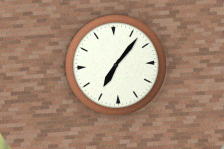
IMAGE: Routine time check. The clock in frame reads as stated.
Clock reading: 7:07
